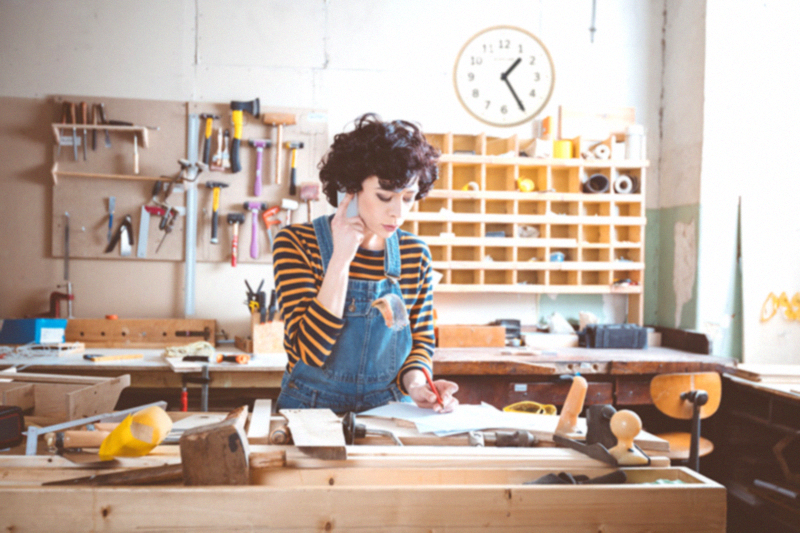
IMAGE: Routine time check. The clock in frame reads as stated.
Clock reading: 1:25
